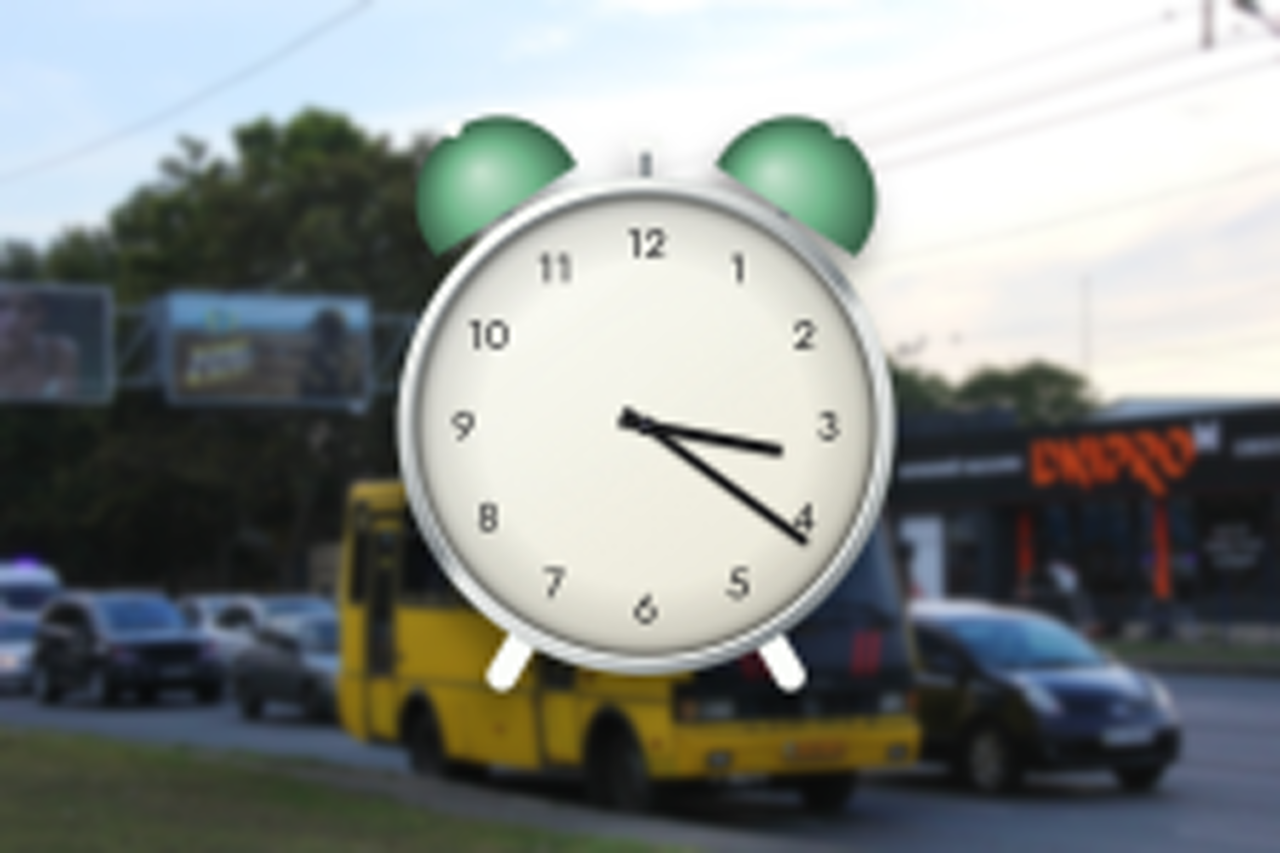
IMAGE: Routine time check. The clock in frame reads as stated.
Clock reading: 3:21
